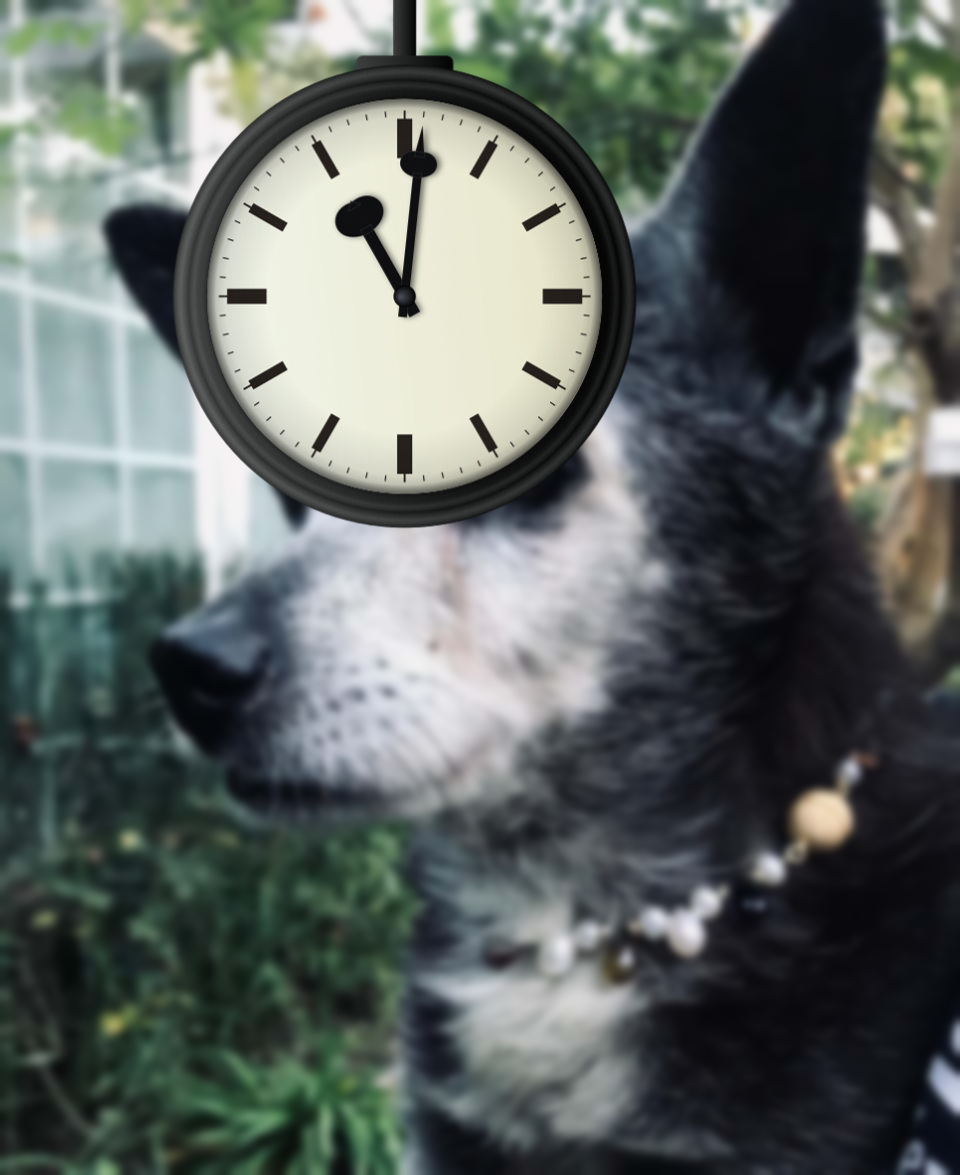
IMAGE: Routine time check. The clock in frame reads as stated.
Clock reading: 11:01
